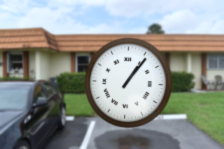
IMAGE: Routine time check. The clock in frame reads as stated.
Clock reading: 1:06
